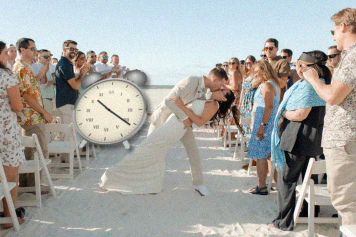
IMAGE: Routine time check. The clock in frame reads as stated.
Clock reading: 10:21
